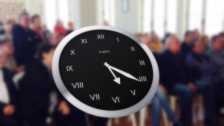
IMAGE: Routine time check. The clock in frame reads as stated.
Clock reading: 5:21
